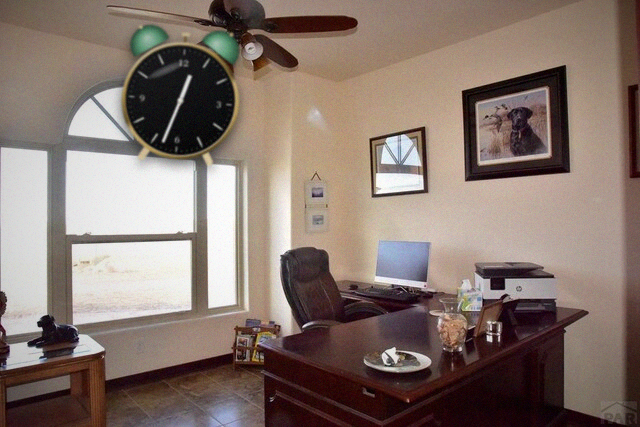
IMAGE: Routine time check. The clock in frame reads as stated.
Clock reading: 12:33
